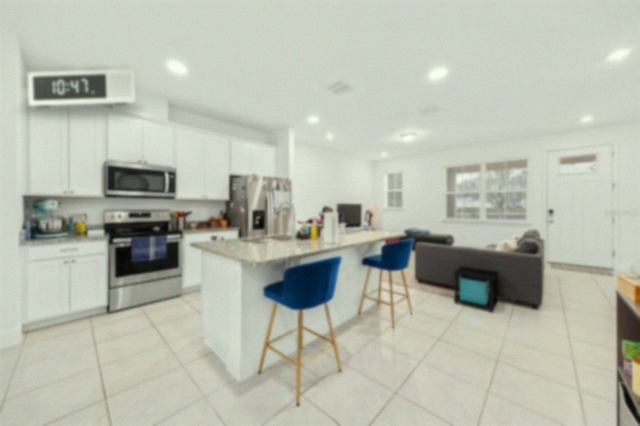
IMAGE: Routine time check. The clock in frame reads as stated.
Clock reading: 10:47
